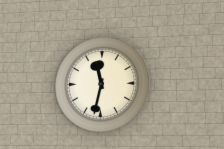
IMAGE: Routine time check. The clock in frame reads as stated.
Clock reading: 11:32
